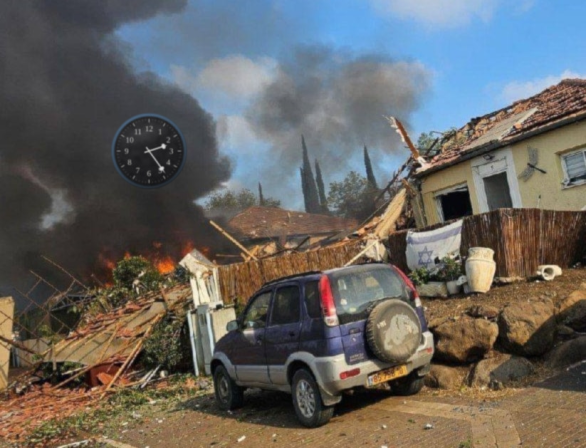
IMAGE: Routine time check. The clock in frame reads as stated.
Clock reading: 2:24
